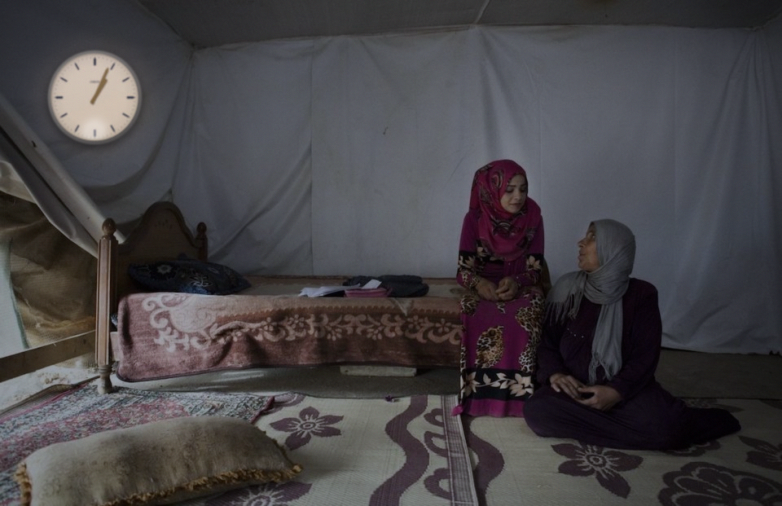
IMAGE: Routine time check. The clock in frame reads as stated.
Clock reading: 1:04
